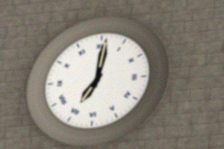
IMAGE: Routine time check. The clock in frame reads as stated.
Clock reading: 7:01
